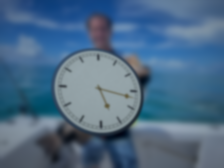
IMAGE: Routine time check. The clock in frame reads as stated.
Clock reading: 5:17
